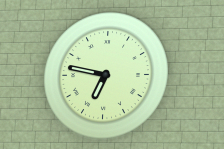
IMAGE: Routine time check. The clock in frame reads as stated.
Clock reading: 6:47
